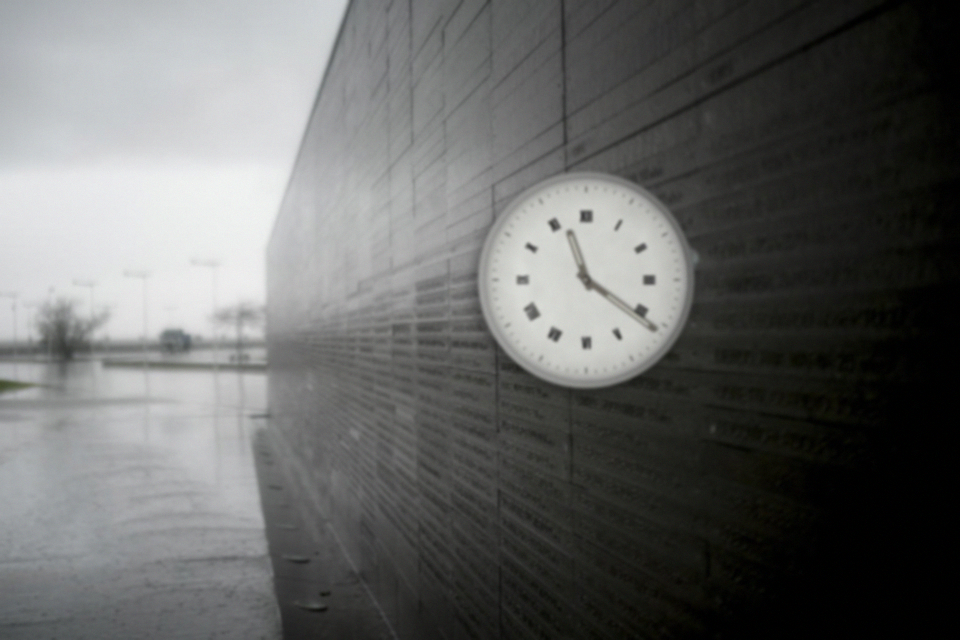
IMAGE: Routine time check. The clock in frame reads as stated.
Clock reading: 11:21
